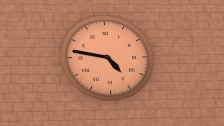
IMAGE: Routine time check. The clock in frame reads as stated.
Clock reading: 4:47
